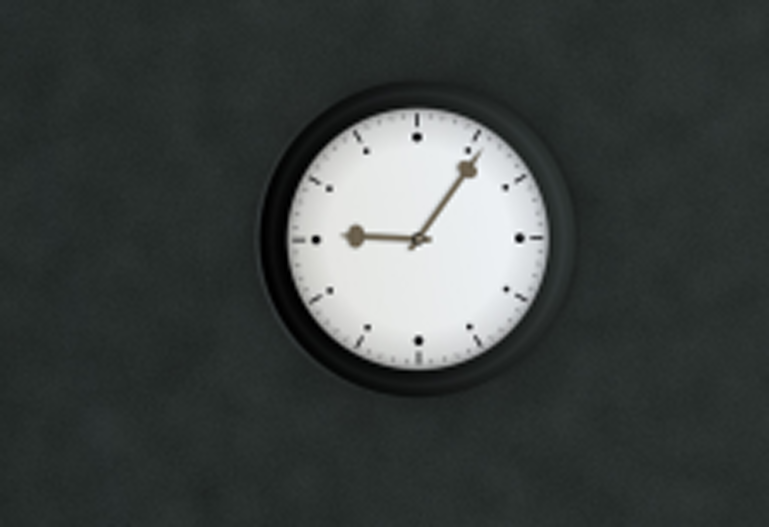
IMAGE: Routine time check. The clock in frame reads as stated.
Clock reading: 9:06
